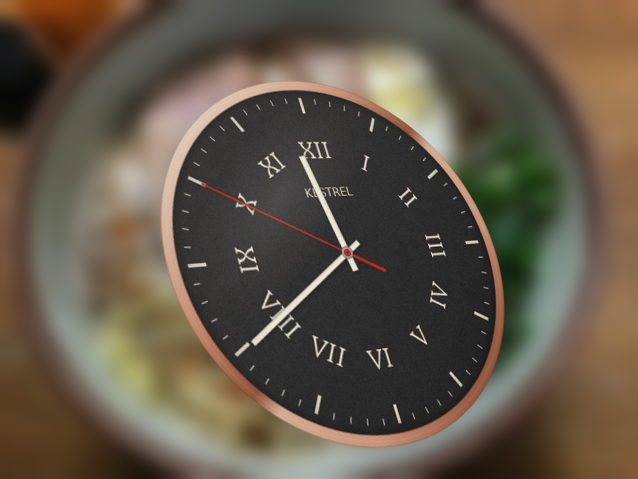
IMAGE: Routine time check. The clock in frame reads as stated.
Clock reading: 11:39:50
